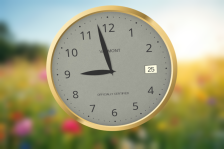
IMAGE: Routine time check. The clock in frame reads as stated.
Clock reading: 8:58
